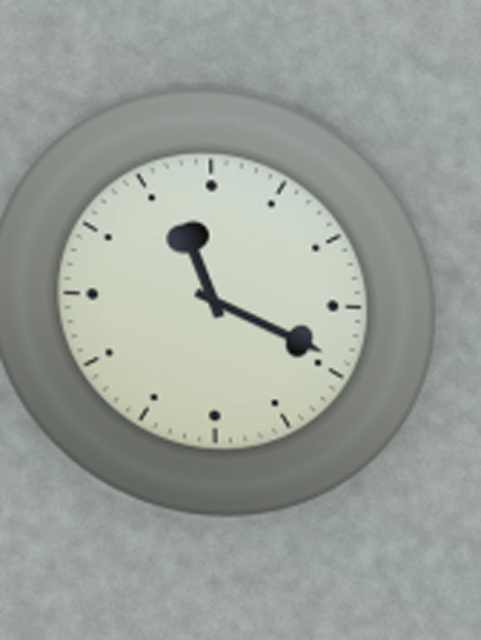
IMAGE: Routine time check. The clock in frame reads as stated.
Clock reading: 11:19
